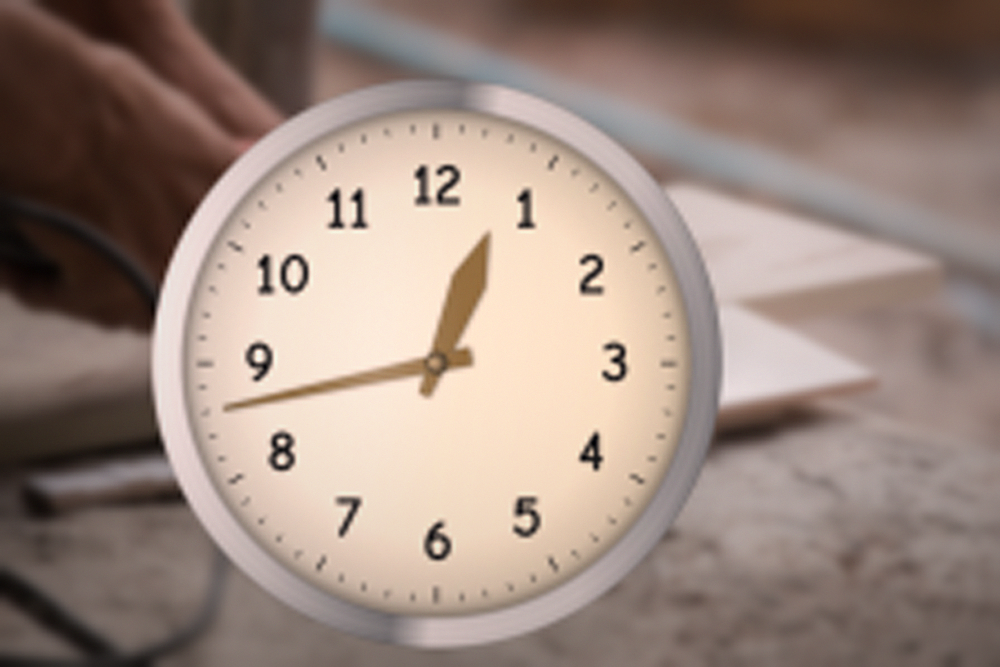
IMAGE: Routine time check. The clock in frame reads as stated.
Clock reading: 12:43
